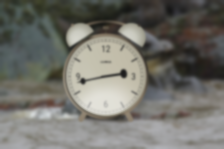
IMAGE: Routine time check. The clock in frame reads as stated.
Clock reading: 2:43
